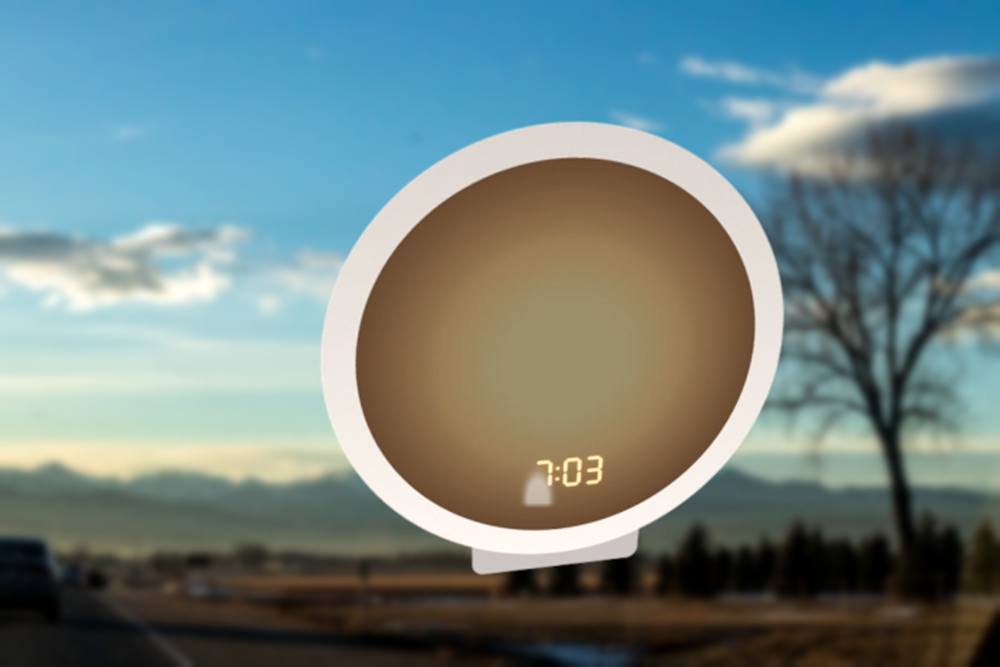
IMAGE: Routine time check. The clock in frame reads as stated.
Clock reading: 7:03
